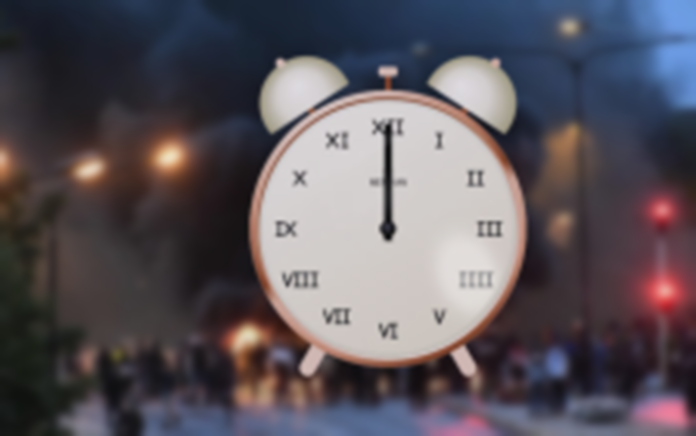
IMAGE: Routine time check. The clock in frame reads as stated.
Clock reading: 12:00
